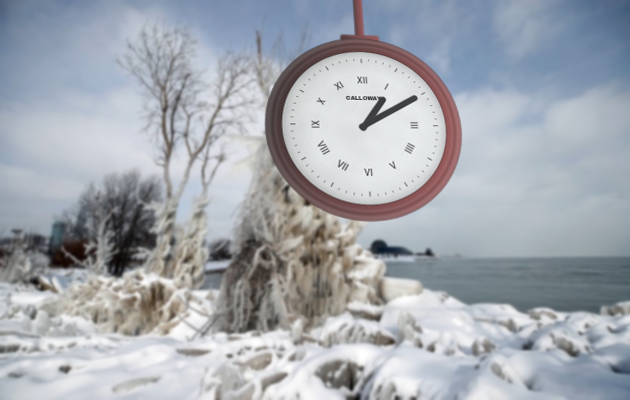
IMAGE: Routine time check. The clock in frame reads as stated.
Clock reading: 1:10
